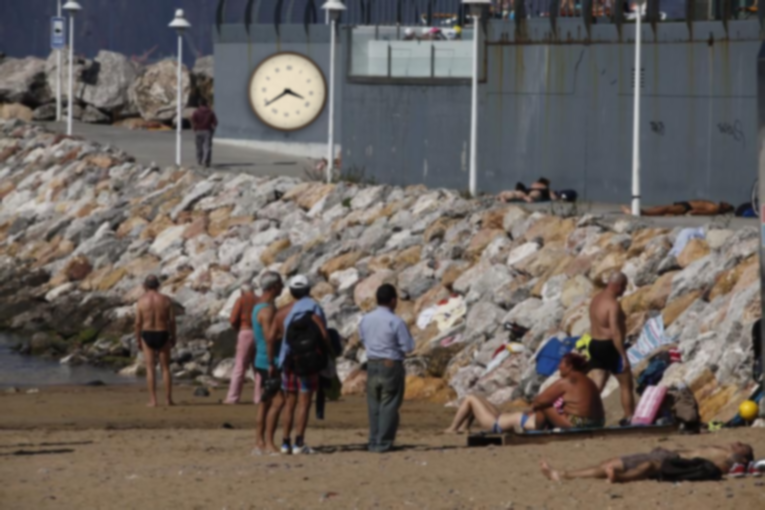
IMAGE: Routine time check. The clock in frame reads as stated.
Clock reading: 3:39
